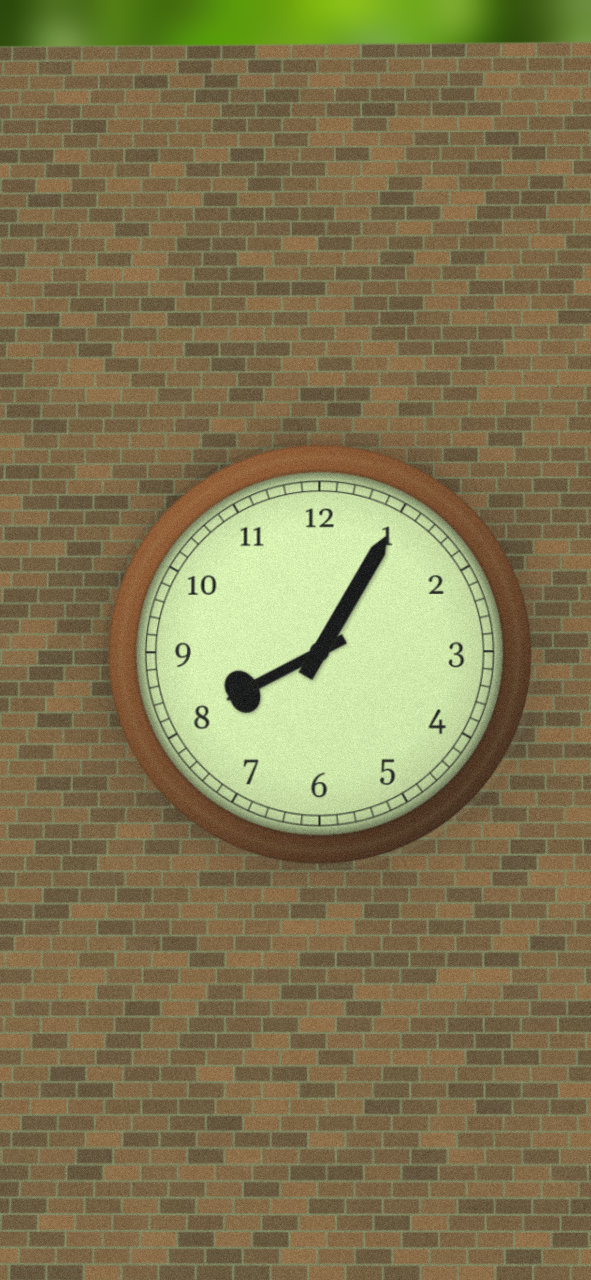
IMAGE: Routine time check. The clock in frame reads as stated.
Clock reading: 8:05
